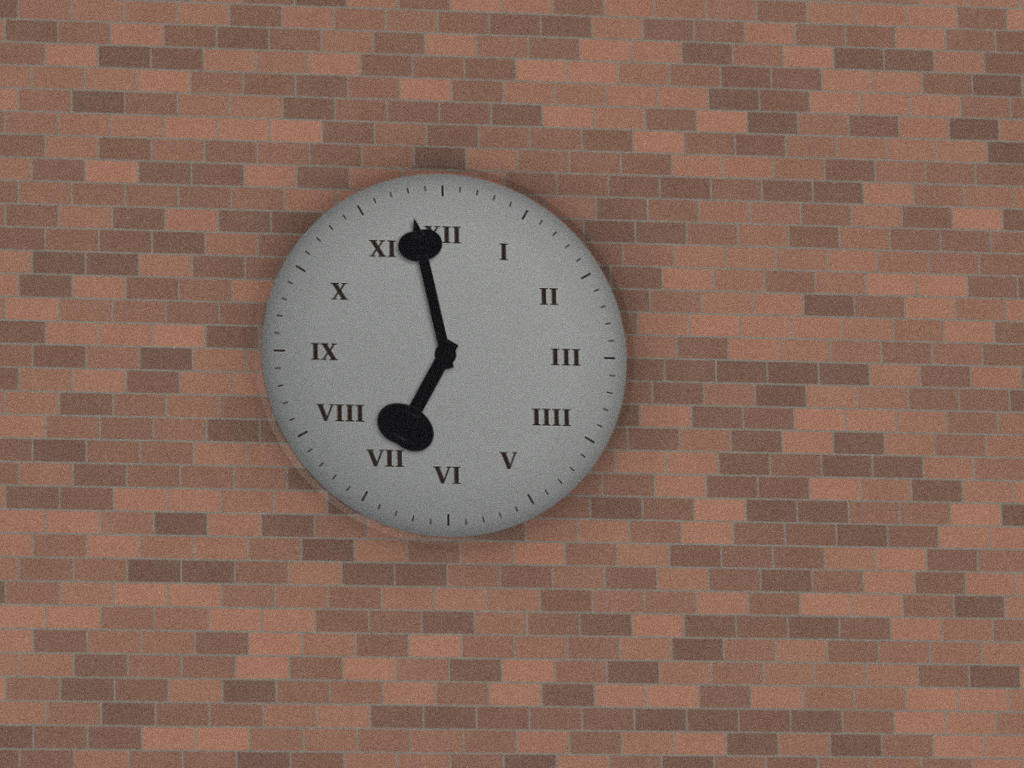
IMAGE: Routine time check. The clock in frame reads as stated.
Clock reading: 6:58
